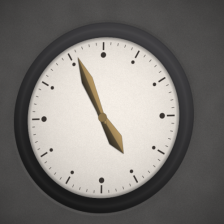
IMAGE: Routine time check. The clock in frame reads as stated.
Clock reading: 4:56
